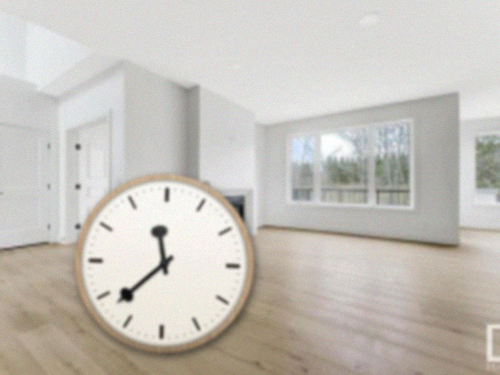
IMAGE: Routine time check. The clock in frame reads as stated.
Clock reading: 11:38
